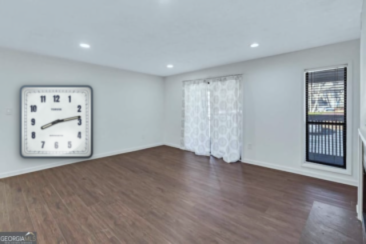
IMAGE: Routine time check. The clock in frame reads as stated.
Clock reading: 8:13
